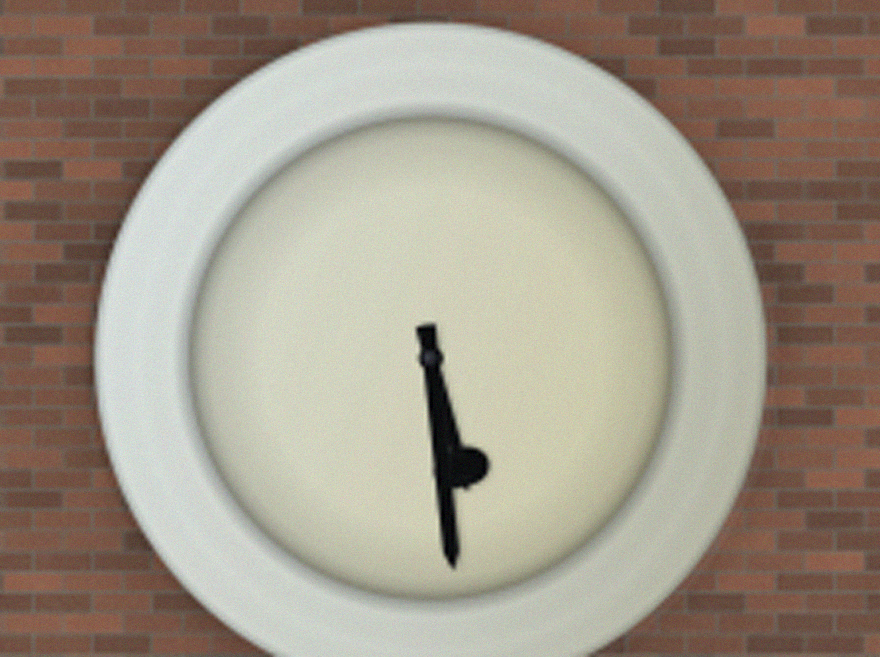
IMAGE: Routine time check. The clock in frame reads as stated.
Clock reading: 5:29
